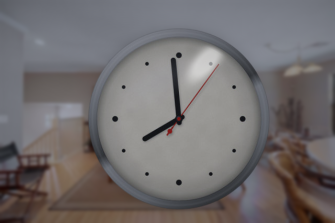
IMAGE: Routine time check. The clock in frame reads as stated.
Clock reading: 7:59:06
